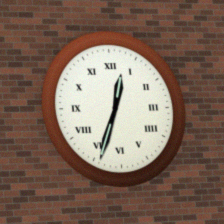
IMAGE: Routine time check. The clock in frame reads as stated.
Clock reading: 12:34
